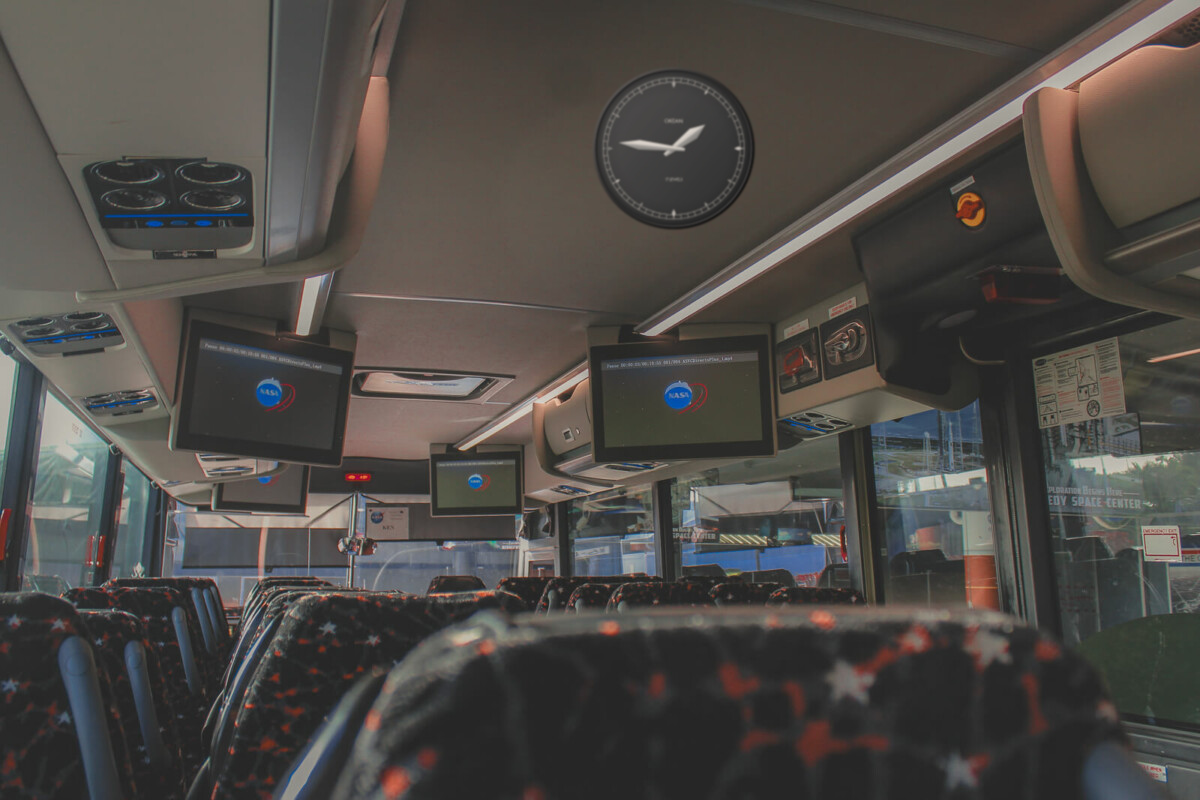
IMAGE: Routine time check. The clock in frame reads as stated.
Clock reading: 1:46
